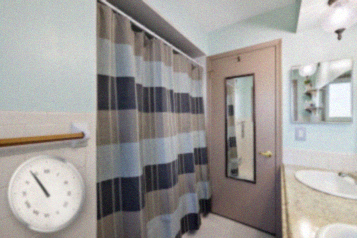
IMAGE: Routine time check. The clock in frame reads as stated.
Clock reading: 10:54
